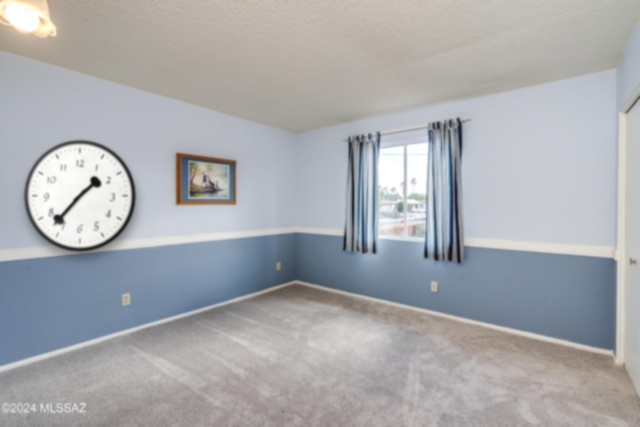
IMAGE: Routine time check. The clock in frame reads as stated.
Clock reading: 1:37
